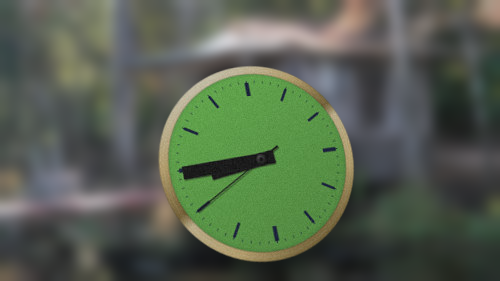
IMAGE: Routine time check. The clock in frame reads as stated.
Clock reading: 8:44:40
